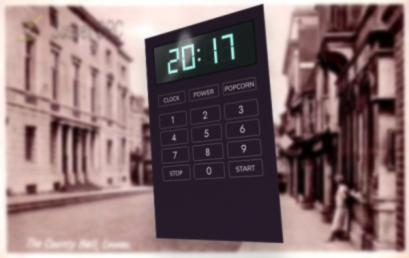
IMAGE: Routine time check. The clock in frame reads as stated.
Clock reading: 20:17
